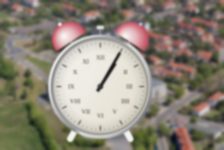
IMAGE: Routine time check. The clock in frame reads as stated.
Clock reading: 1:05
